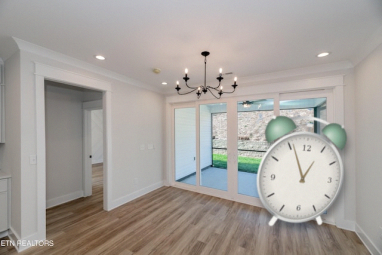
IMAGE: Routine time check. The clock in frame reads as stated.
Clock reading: 12:56
